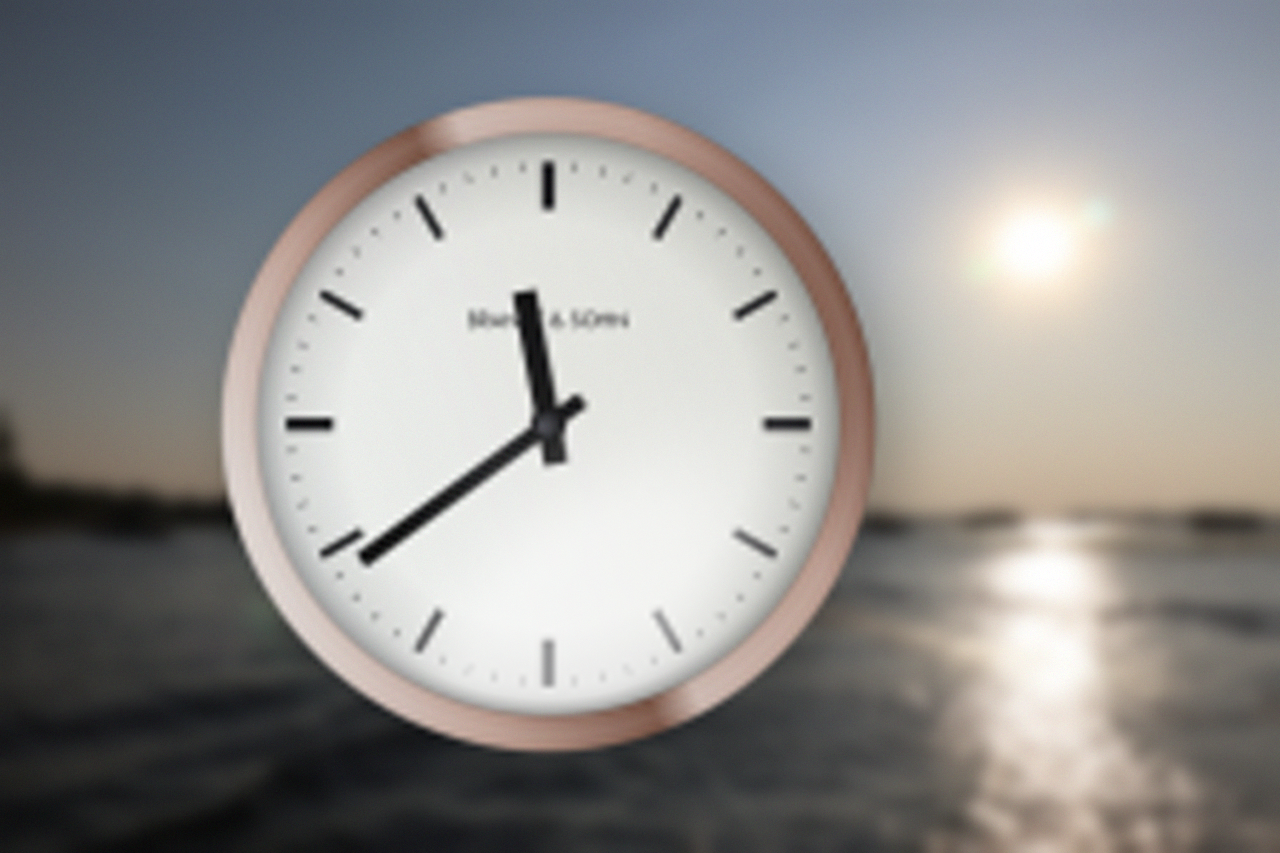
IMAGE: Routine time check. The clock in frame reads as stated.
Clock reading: 11:39
